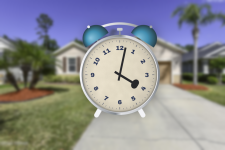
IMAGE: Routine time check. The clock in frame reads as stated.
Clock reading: 4:02
